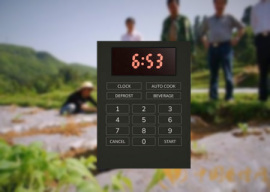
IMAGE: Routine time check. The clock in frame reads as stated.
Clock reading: 6:53
